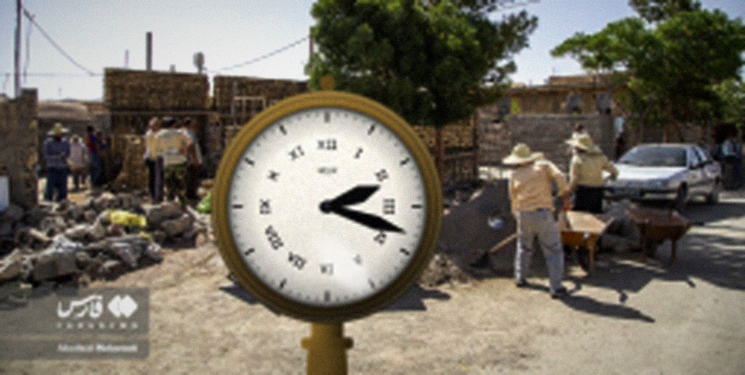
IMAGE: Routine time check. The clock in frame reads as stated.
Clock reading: 2:18
